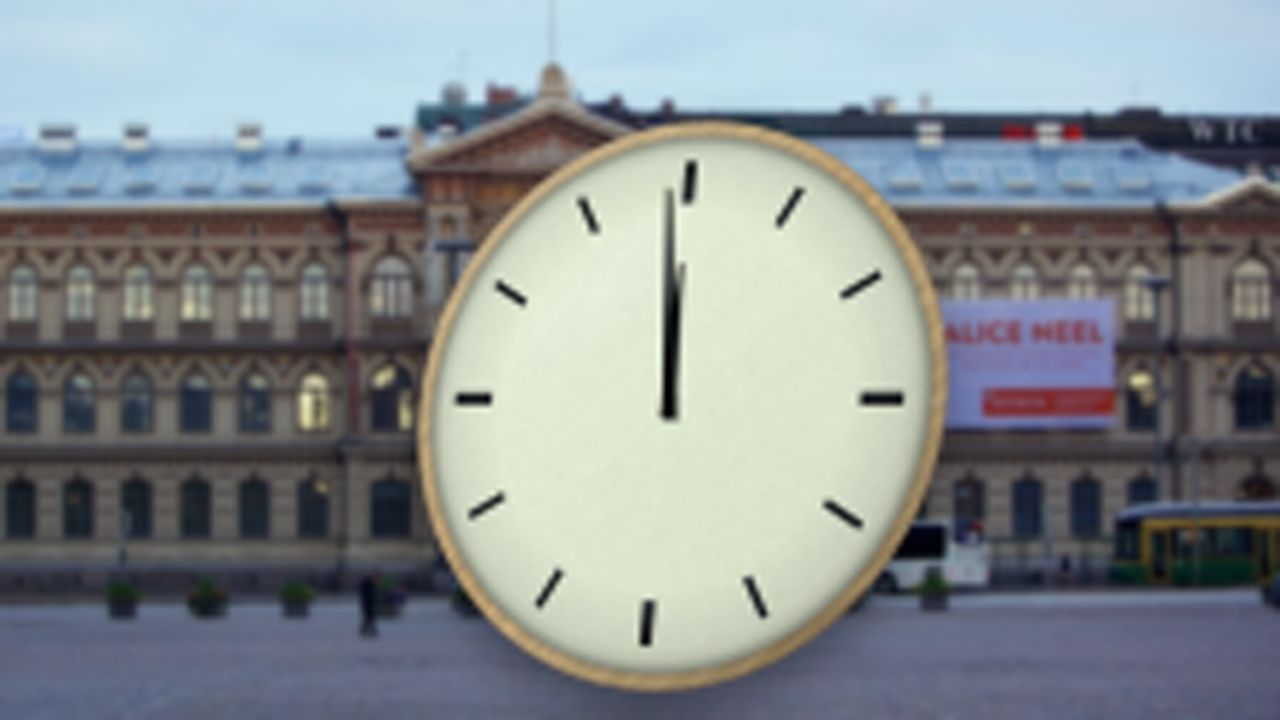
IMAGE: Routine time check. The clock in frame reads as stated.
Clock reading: 11:59
